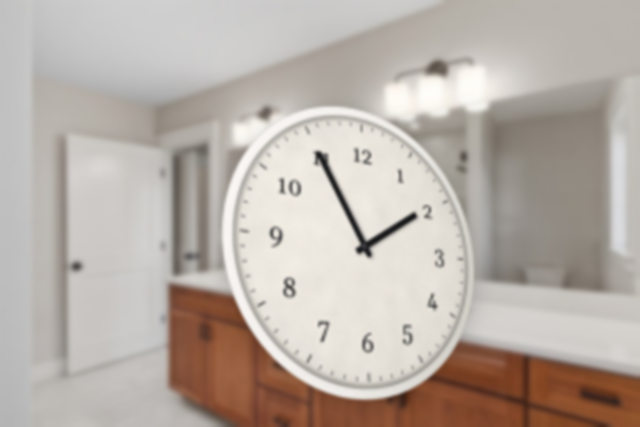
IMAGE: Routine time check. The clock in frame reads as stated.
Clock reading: 1:55
